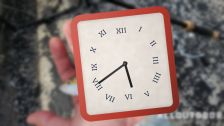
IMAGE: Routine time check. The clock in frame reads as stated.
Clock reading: 5:40
